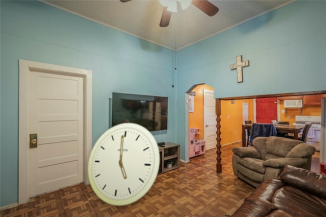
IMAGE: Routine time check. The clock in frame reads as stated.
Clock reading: 4:59
